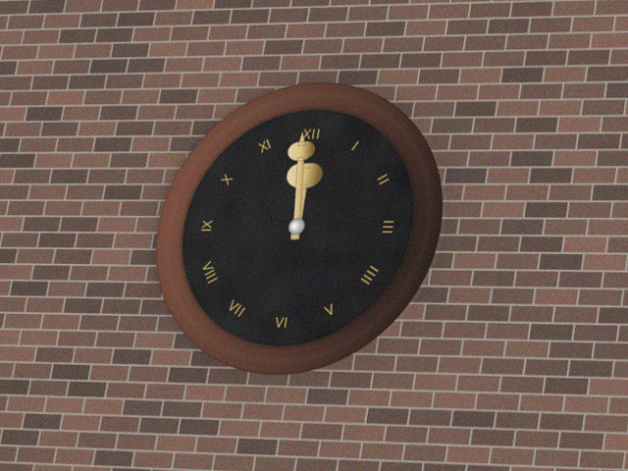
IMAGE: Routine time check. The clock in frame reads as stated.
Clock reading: 11:59
